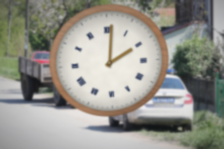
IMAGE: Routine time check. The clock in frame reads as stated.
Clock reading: 2:01
